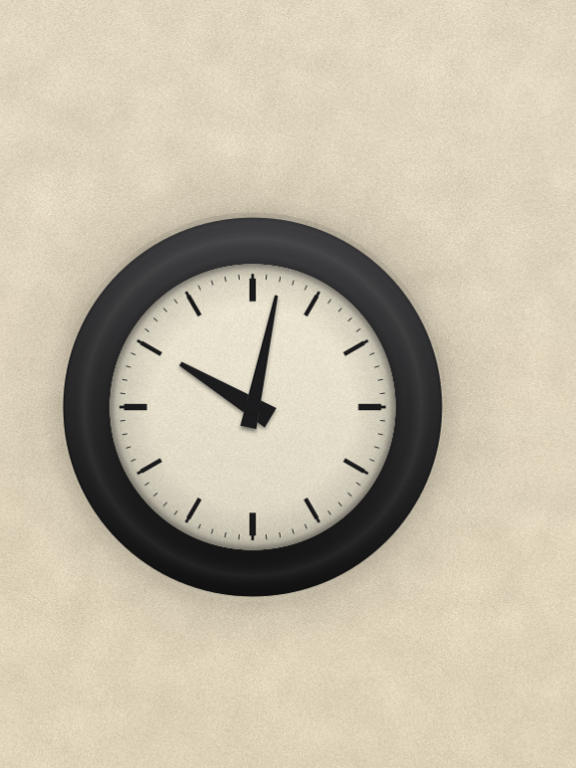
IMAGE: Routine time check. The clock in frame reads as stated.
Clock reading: 10:02
